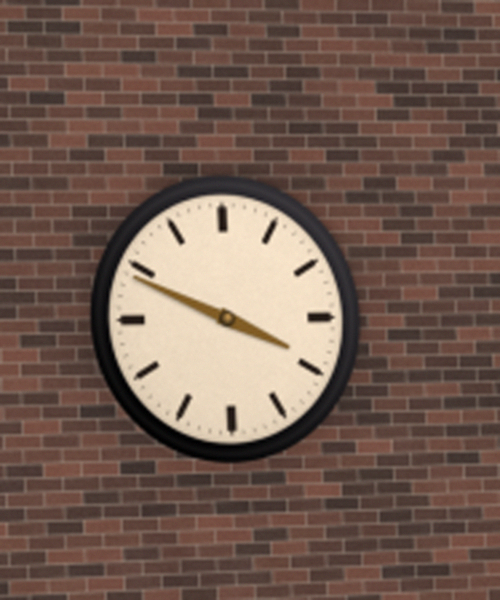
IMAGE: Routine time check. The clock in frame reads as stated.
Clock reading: 3:49
